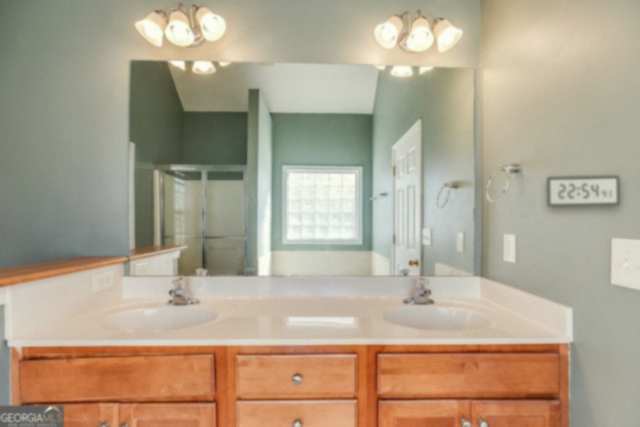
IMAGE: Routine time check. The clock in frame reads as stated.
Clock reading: 22:54
